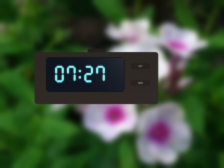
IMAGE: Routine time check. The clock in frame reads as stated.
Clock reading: 7:27
